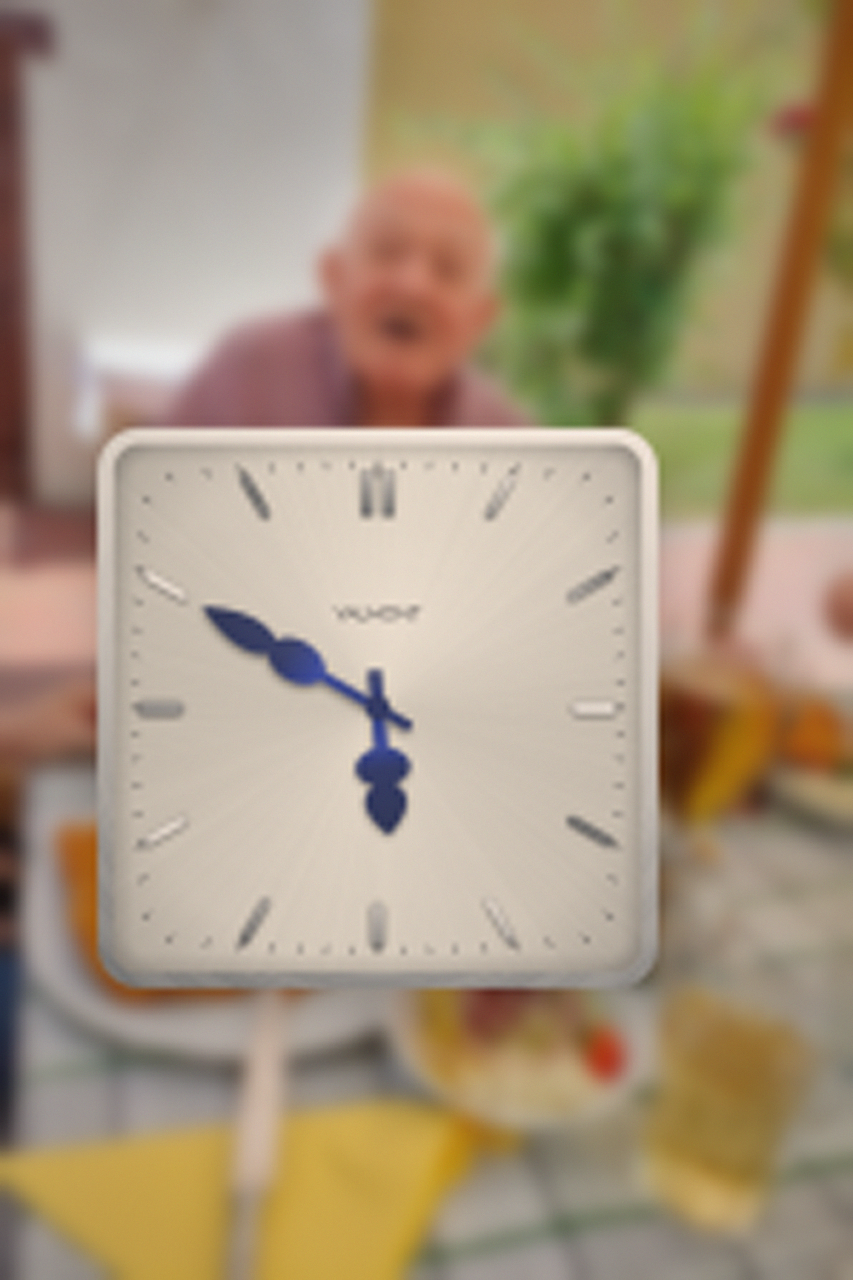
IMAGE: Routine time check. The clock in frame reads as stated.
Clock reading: 5:50
